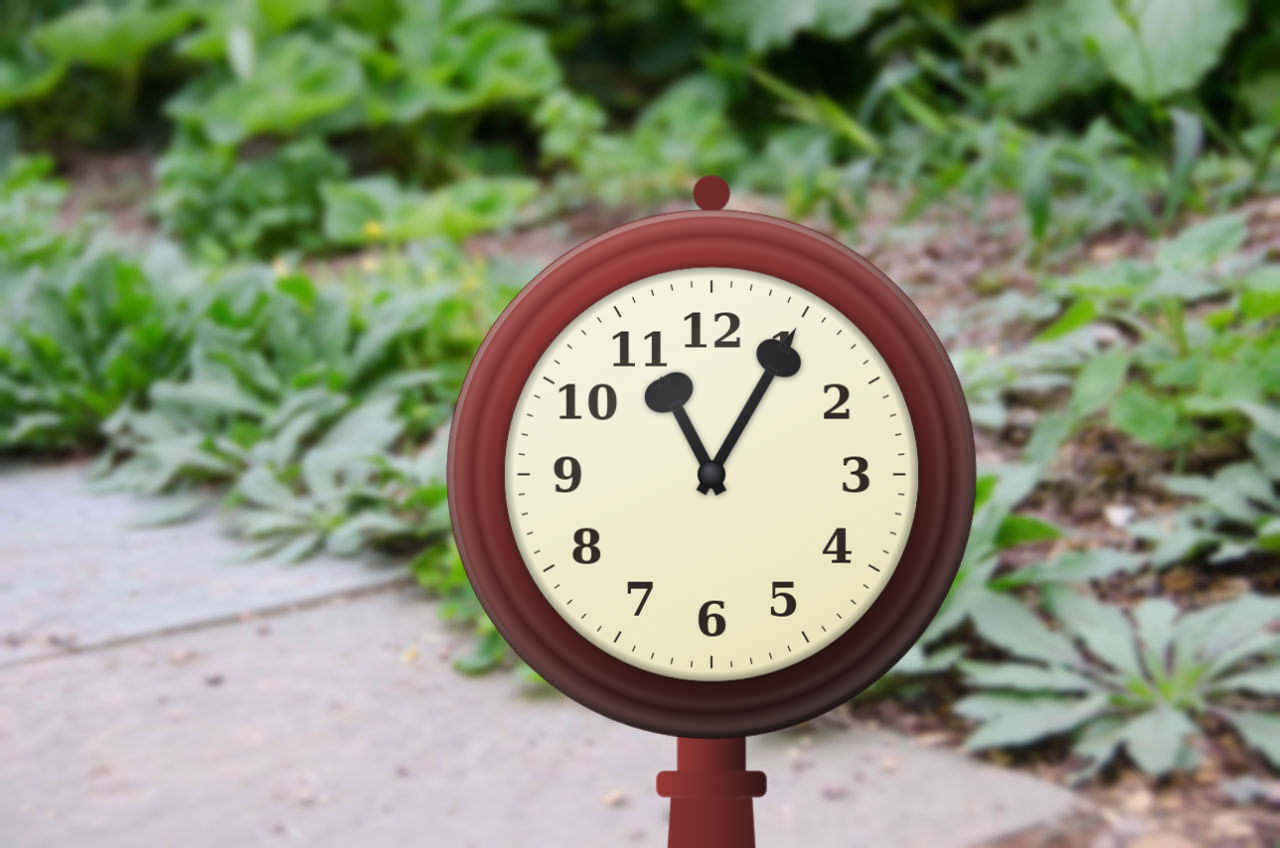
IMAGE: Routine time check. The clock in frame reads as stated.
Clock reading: 11:05
